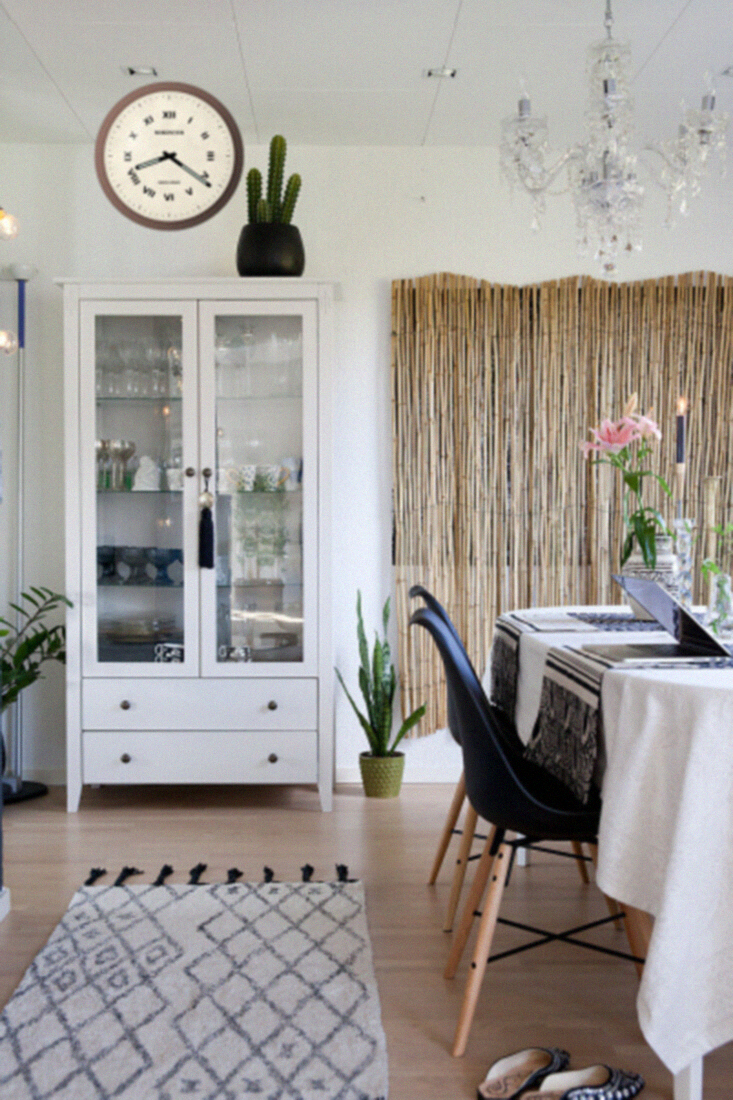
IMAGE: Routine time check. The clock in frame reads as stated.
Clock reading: 8:21
